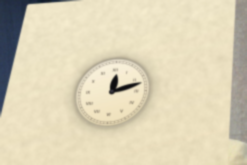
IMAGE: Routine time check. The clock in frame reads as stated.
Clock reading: 12:12
